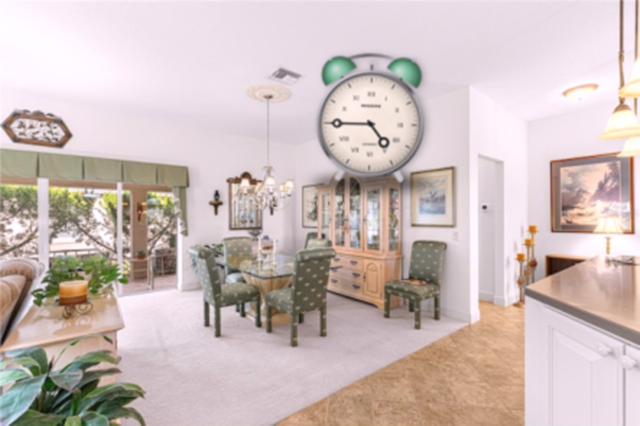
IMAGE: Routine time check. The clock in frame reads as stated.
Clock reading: 4:45
